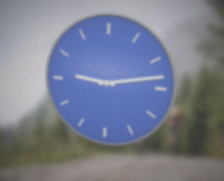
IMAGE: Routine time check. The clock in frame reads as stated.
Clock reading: 9:13
